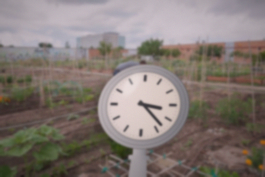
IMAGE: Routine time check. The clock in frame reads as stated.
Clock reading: 3:23
